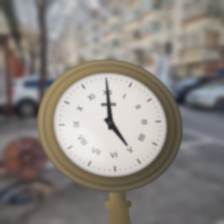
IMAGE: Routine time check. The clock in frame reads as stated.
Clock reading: 5:00
